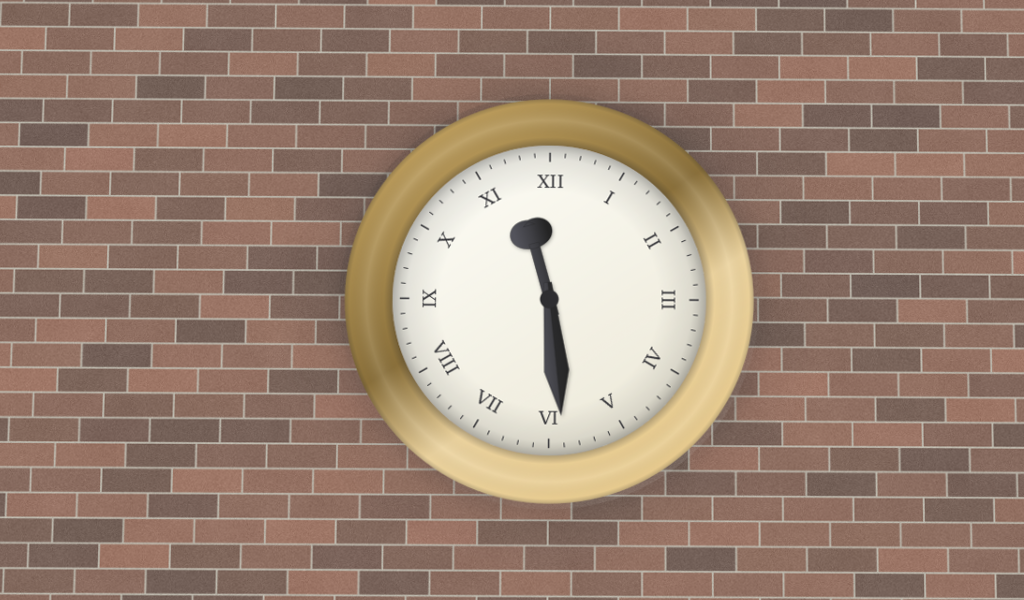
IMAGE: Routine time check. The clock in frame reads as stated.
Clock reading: 11:29
